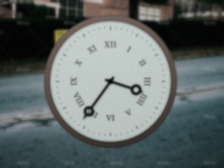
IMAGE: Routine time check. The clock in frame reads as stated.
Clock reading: 3:36
